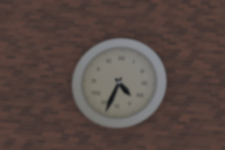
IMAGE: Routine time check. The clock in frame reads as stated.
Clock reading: 4:33
